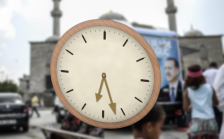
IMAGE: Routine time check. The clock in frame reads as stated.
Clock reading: 6:27
